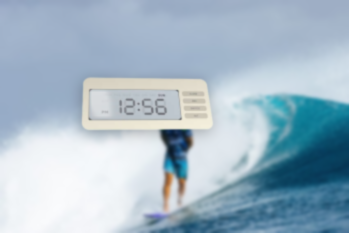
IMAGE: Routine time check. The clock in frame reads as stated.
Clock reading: 12:56
